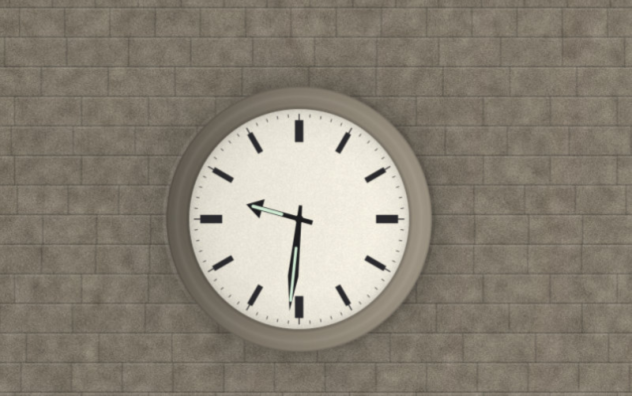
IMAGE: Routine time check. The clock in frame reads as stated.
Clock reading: 9:31
